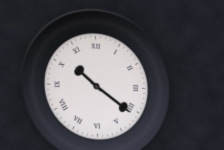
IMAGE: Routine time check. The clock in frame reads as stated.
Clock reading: 10:21
